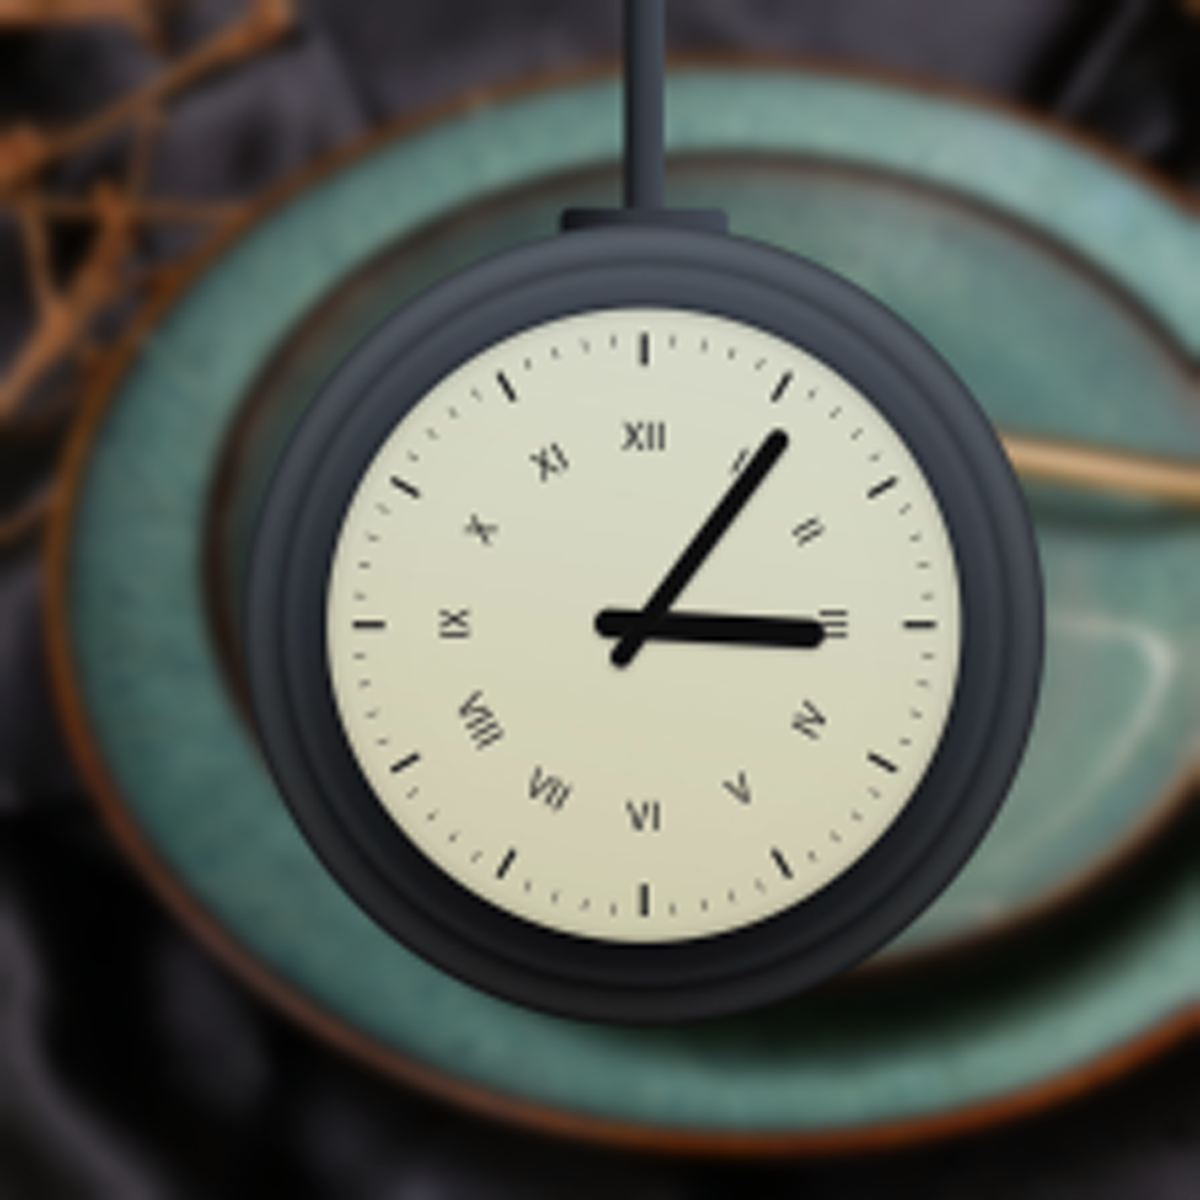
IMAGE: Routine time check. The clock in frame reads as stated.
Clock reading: 3:06
